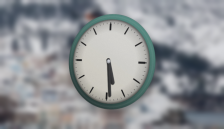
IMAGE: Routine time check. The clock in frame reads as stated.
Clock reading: 5:29
